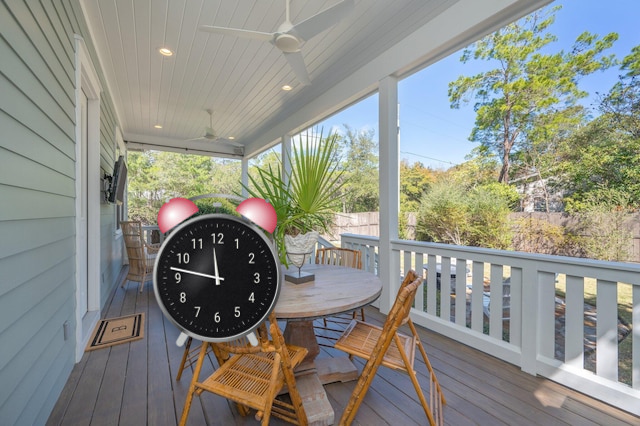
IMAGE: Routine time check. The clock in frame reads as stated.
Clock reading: 11:47
